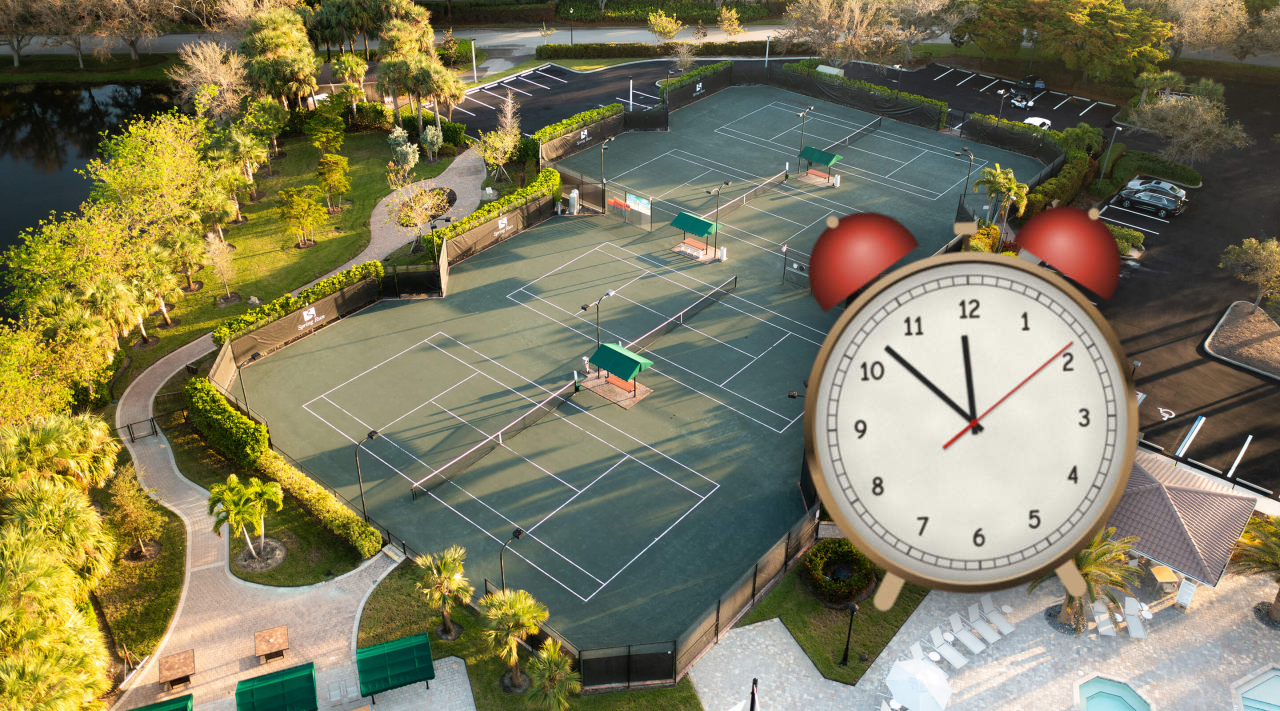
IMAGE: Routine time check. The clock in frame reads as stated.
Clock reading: 11:52:09
